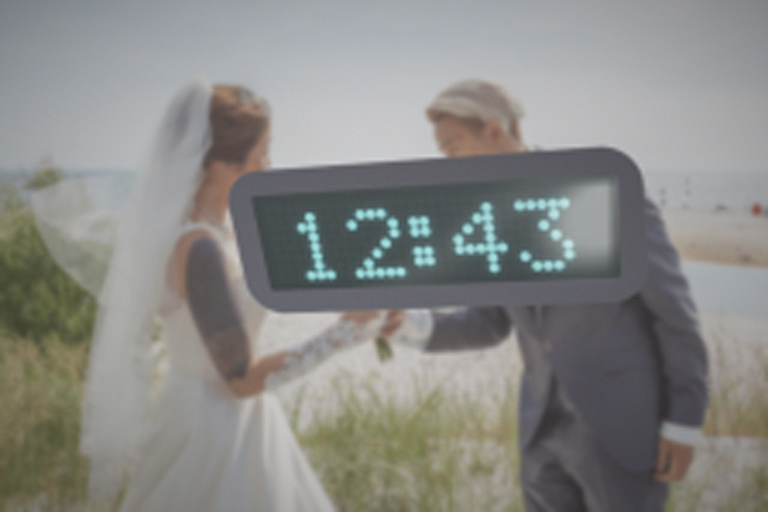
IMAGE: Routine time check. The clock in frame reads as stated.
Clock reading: 12:43
